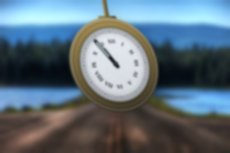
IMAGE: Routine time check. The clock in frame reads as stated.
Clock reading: 10:54
